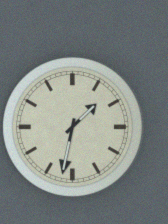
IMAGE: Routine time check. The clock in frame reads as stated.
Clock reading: 1:32
